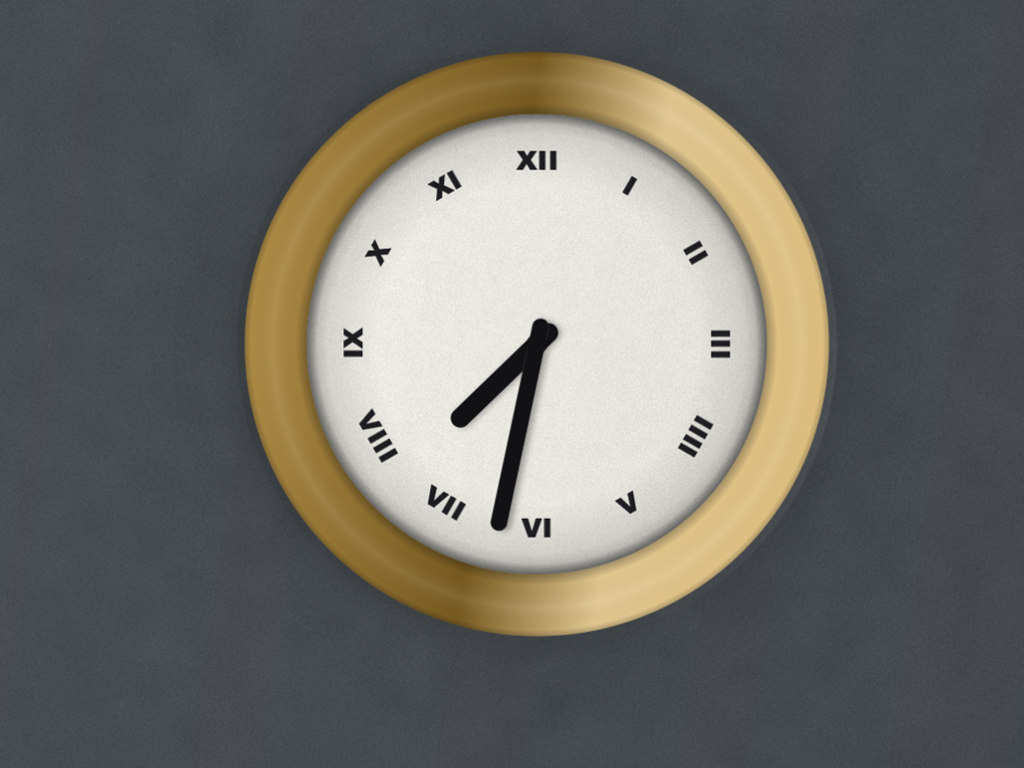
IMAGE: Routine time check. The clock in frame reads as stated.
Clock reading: 7:32
